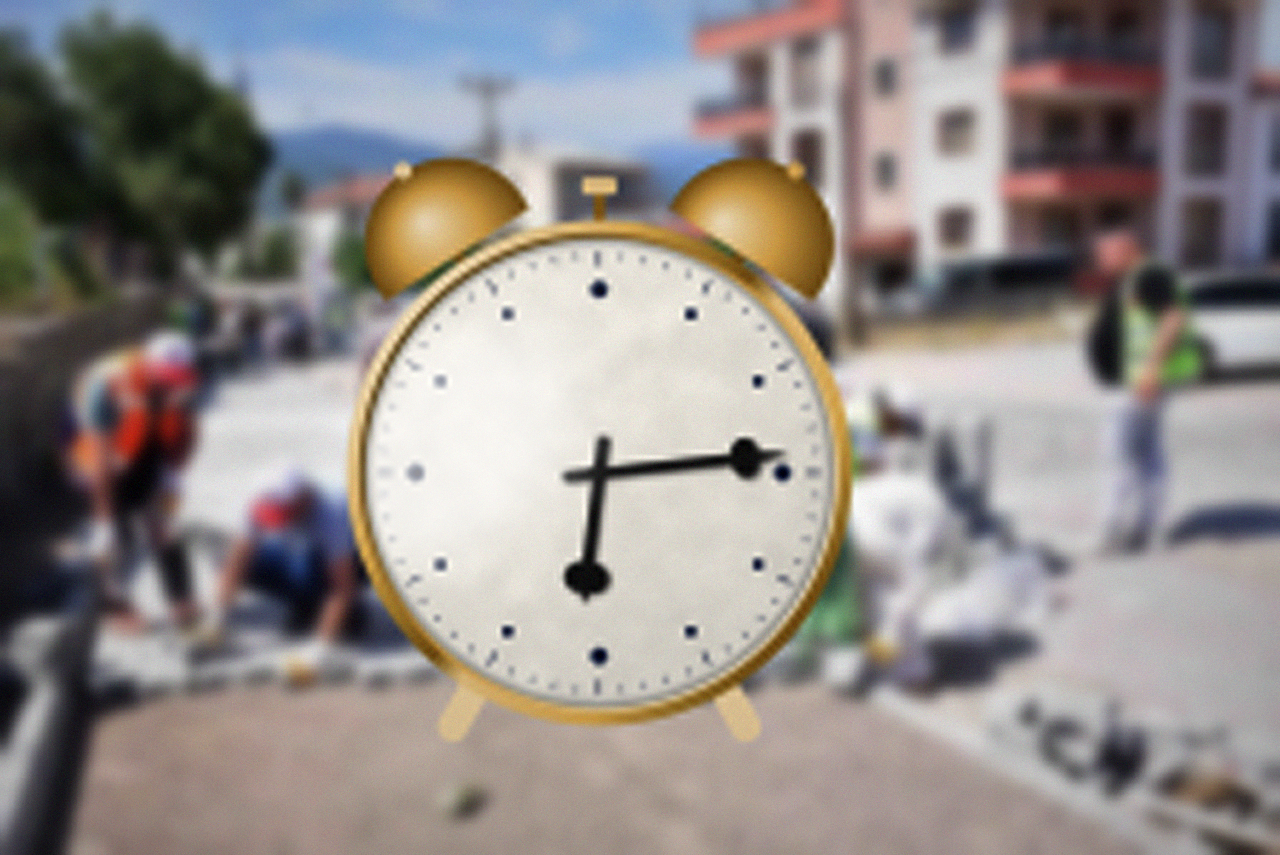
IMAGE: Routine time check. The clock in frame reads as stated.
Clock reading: 6:14
